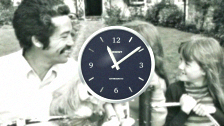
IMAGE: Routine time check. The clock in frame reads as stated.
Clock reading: 11:09
